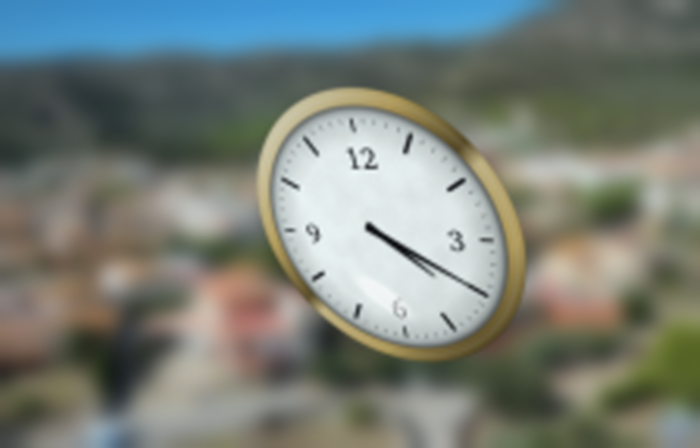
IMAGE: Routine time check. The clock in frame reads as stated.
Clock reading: 4:20
